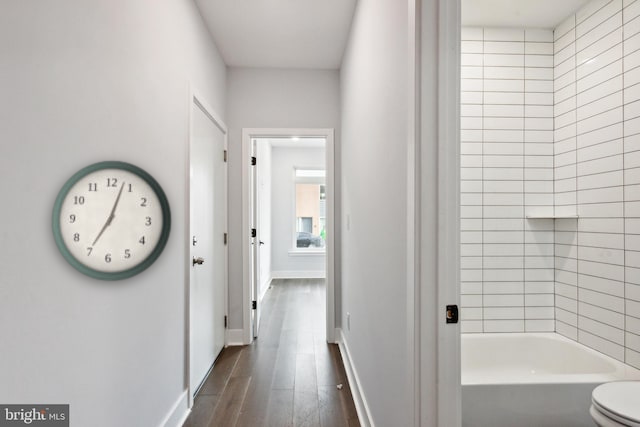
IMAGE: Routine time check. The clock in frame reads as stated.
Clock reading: 7:03
